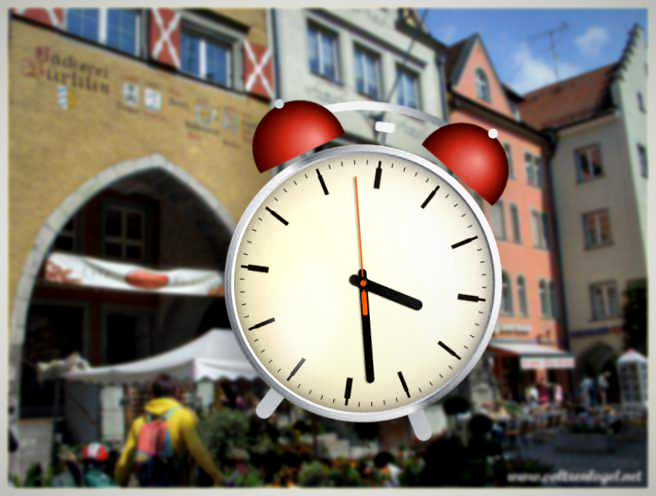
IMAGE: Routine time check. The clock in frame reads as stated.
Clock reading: 3:27:58
